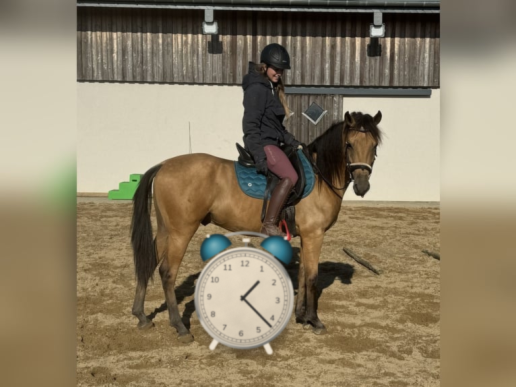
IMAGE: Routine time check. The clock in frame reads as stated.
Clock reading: 1:22
